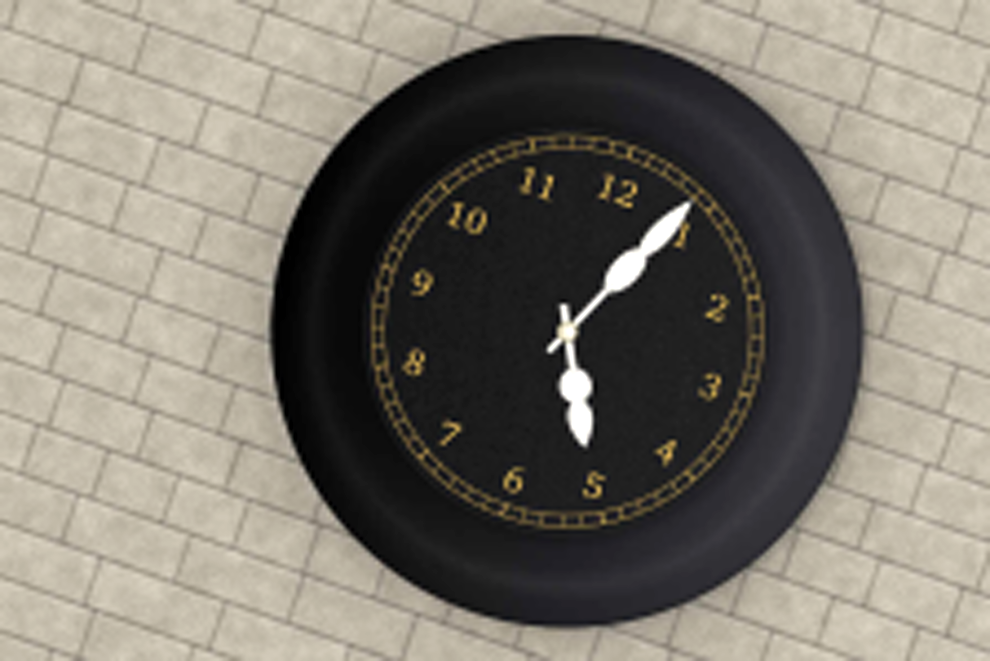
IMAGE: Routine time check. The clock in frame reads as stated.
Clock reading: 5:04
